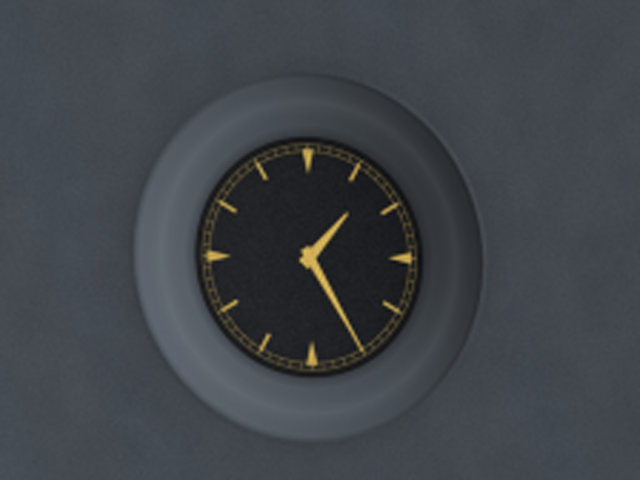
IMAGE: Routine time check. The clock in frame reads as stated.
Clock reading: 1:25
